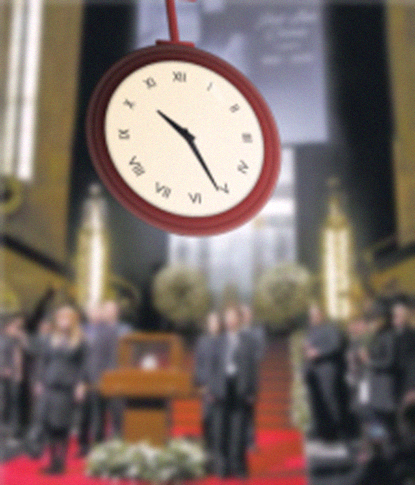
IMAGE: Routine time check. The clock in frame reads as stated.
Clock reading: 10:26
